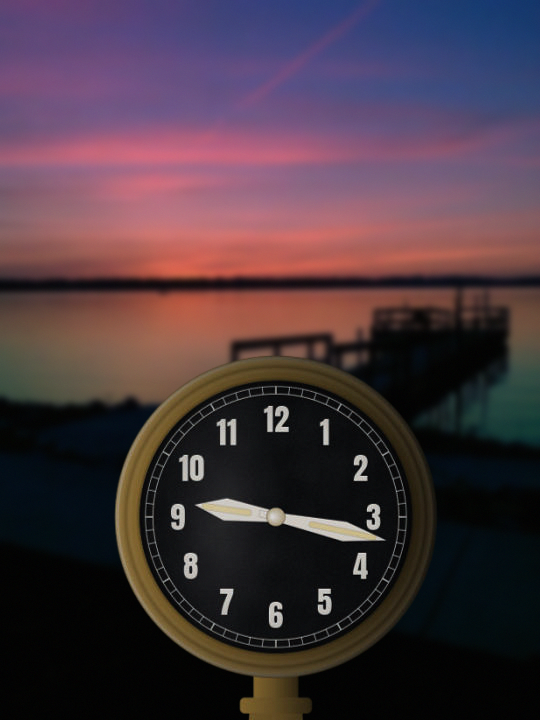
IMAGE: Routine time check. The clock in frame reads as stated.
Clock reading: 9:17
